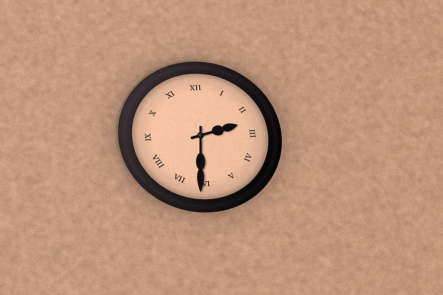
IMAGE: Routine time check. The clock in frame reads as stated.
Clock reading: 2:31
